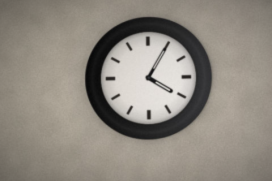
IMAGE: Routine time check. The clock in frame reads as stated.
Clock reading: 4:05
